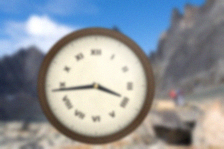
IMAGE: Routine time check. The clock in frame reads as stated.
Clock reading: 3:44
